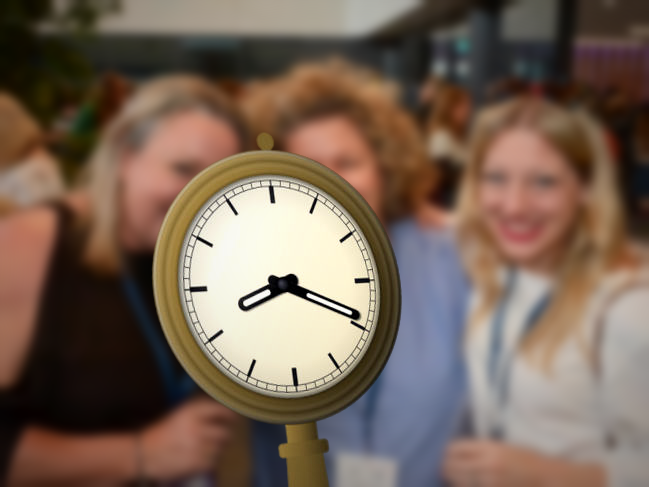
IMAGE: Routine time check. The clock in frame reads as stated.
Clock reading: 8:19
